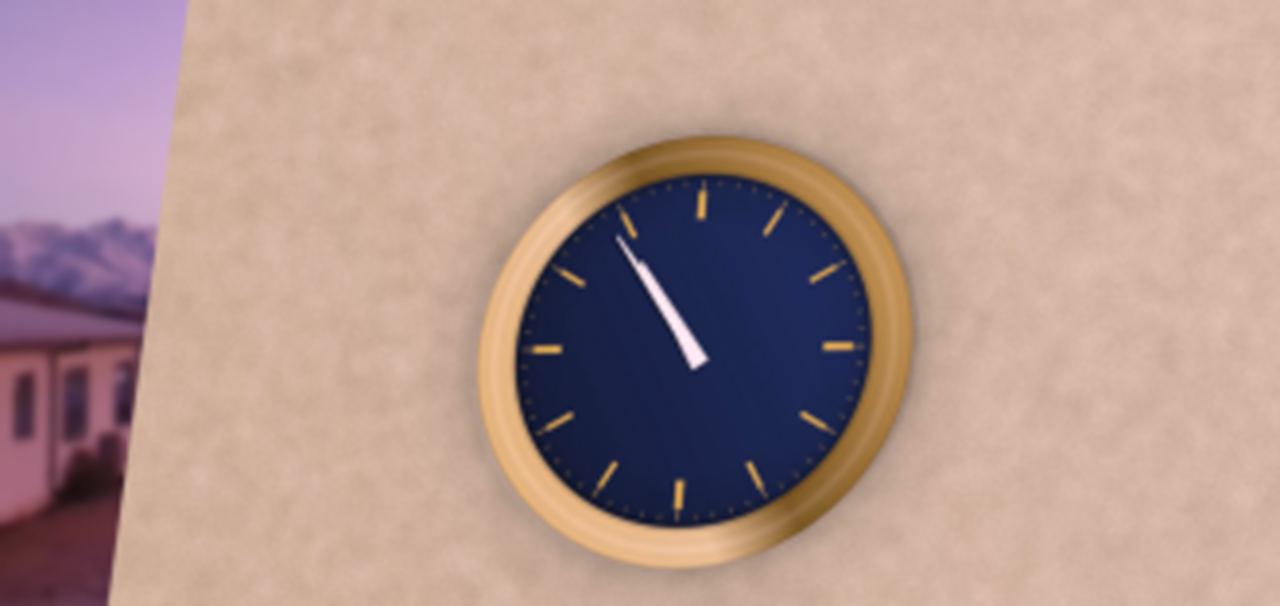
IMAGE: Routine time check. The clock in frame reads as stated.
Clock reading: 10:54
